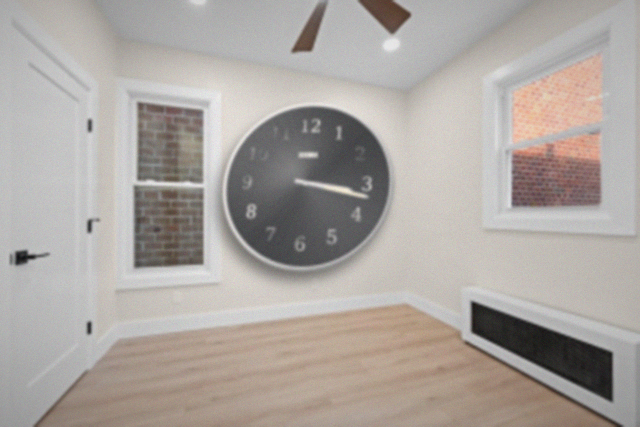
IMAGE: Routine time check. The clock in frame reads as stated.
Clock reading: 3:17
